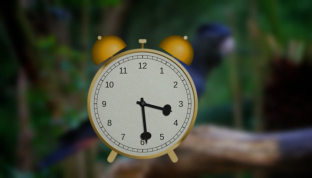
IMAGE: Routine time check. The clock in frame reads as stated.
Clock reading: 3:29
